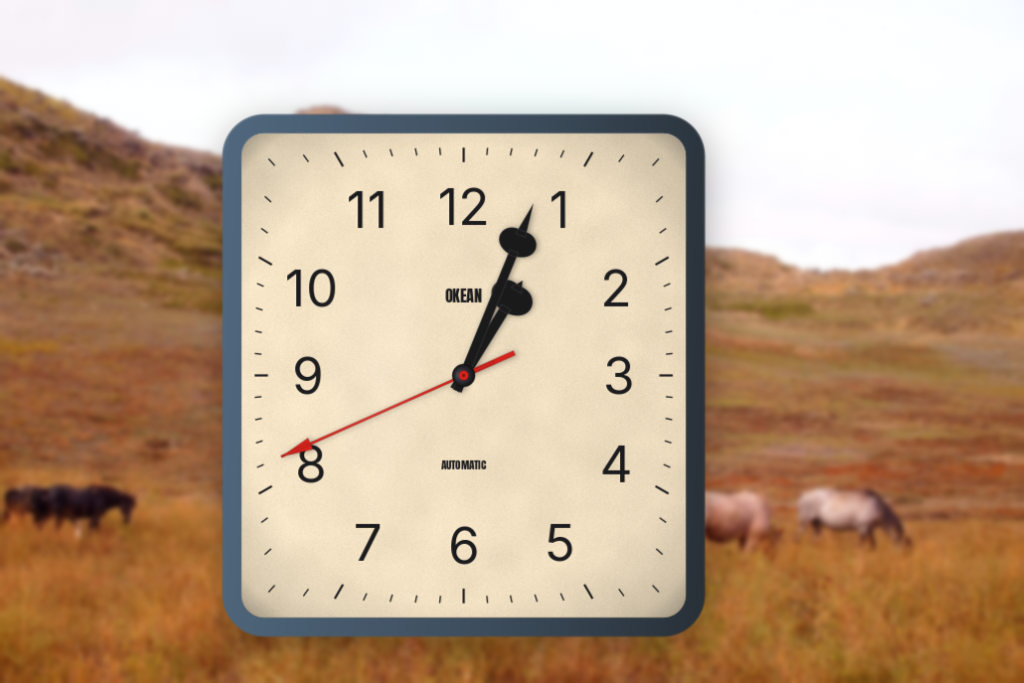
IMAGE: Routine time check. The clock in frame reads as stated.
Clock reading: 1:03:41
